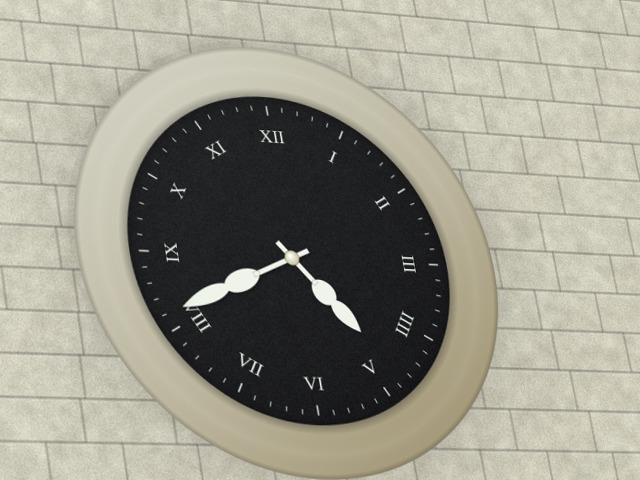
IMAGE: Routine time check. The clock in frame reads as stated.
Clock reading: 4:41
